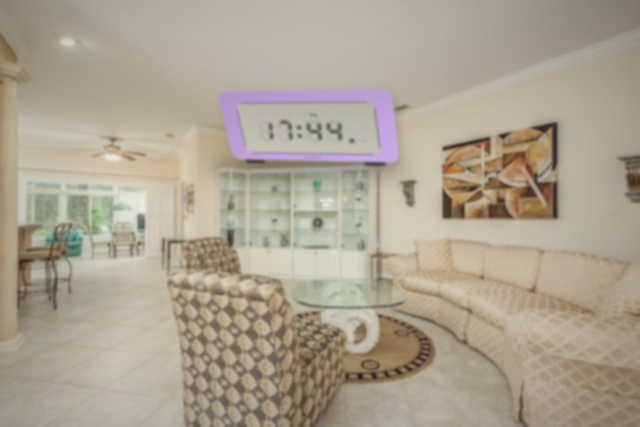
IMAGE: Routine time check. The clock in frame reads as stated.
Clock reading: 17:44
